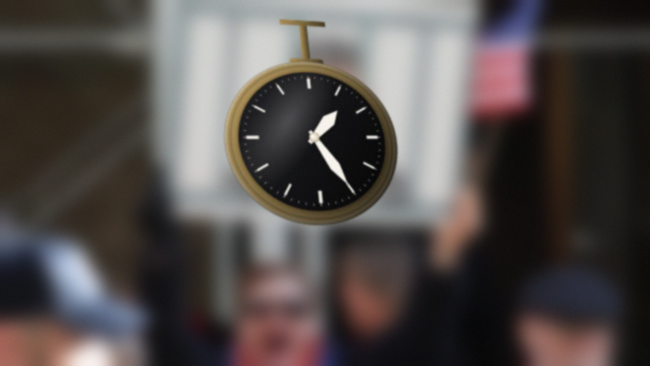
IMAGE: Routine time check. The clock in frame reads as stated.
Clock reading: 1:25
